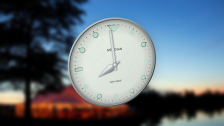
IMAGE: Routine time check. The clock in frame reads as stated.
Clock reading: 7:59
